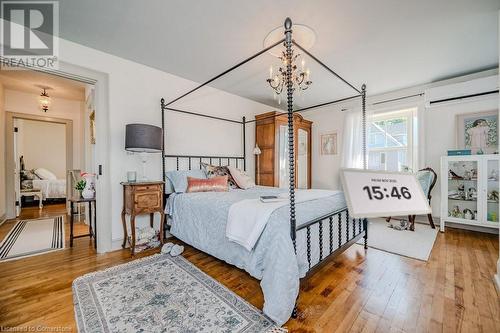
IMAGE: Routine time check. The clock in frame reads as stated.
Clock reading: 15:46
